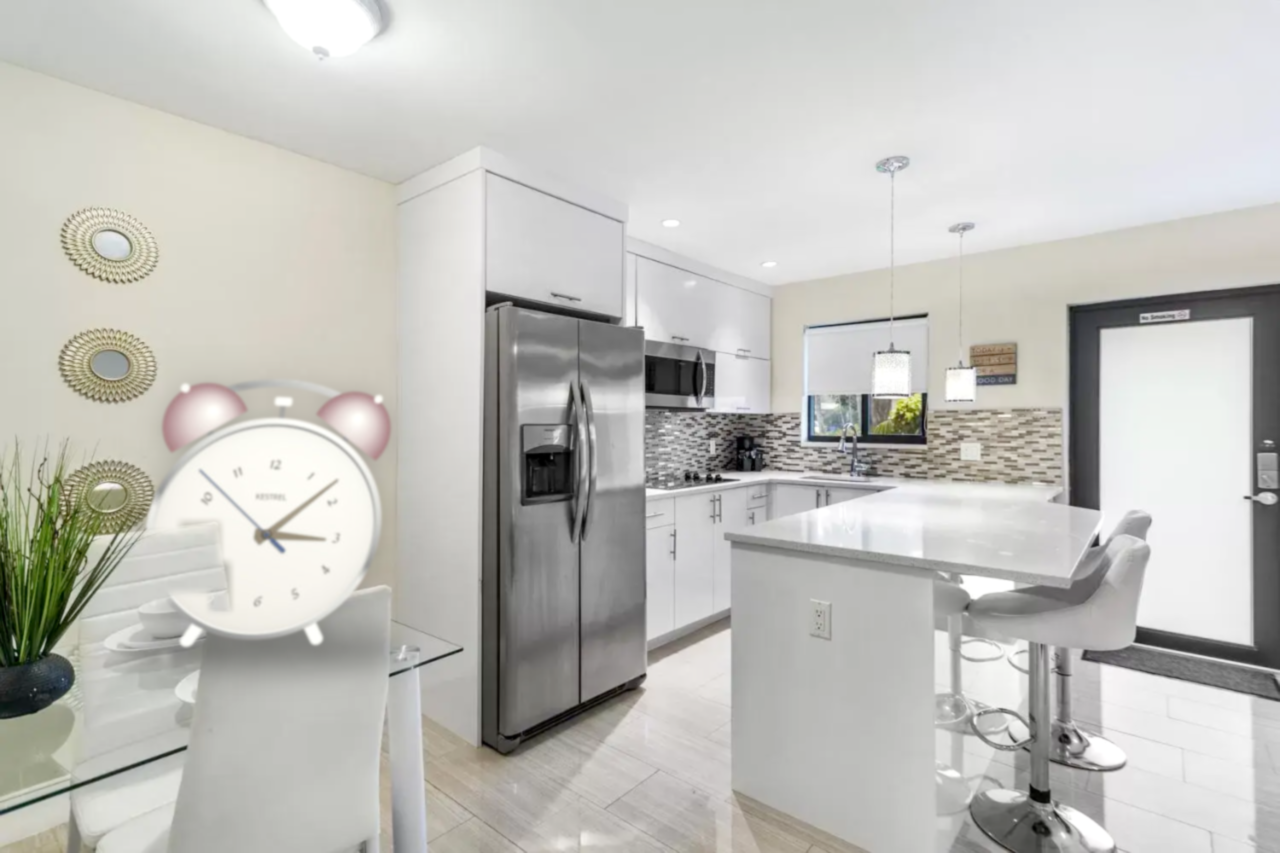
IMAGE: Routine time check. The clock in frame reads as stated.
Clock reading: 3:07:52
